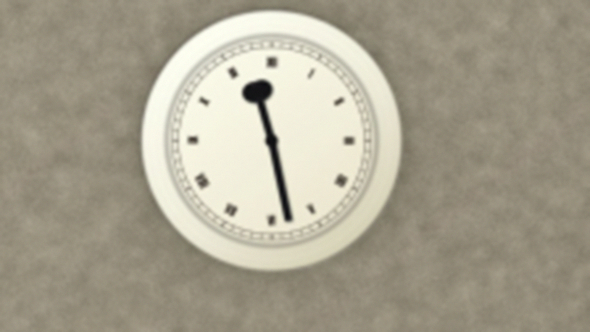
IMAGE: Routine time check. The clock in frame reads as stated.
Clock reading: 11:28
